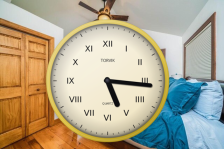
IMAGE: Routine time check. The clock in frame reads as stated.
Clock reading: 5:16
